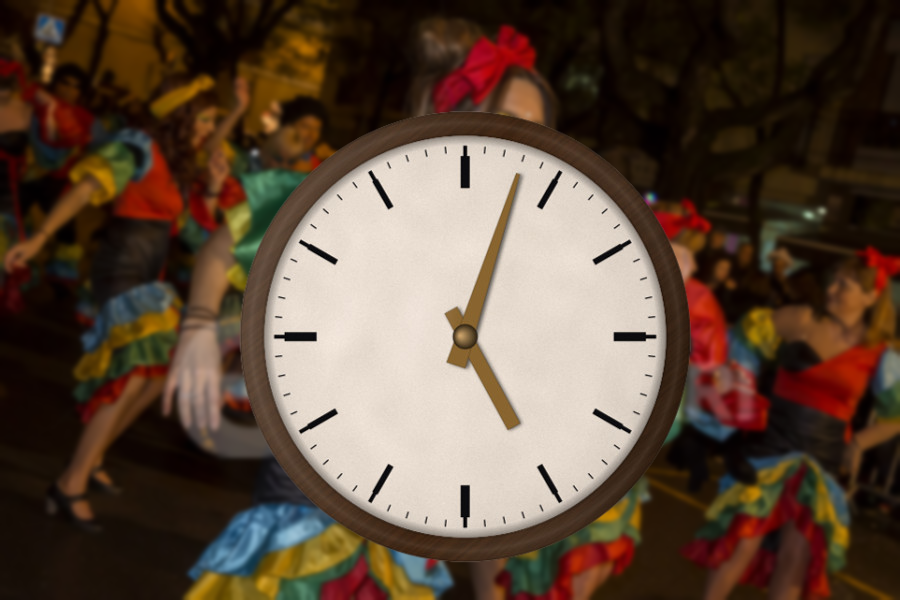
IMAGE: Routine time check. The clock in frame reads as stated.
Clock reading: 5:03
